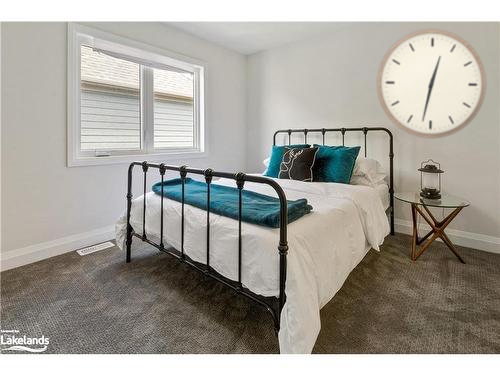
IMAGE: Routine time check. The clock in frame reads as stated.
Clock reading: 12:32
